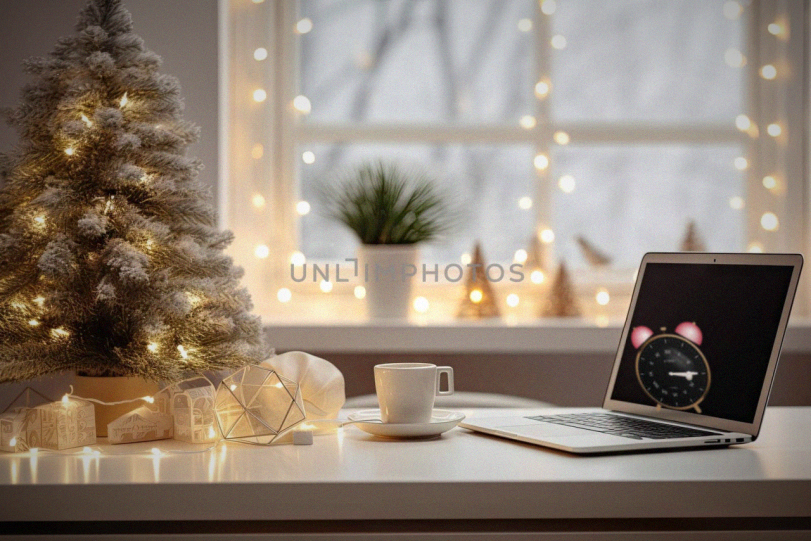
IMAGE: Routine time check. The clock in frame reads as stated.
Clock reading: 3:15
